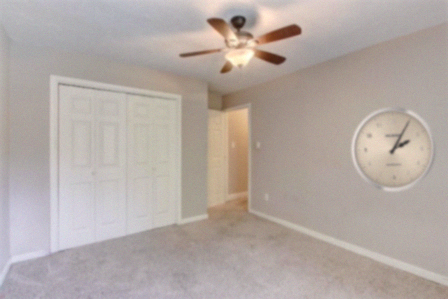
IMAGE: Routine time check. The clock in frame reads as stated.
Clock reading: 2:05
